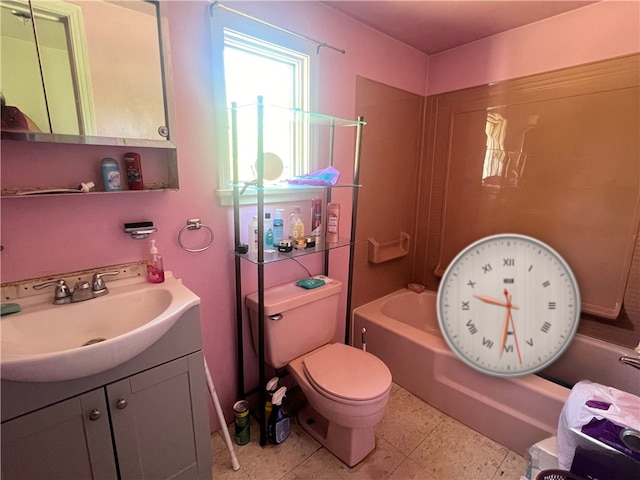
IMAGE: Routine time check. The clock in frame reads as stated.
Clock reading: 9:31:28
